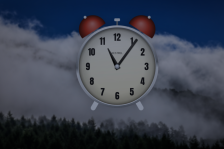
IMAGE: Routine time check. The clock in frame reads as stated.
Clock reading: 11:06
